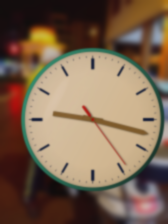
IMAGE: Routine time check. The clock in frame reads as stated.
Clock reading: 9:17:24
